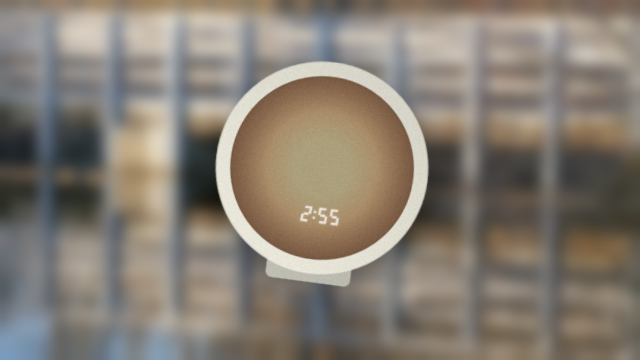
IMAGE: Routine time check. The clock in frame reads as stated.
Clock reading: 2:55
